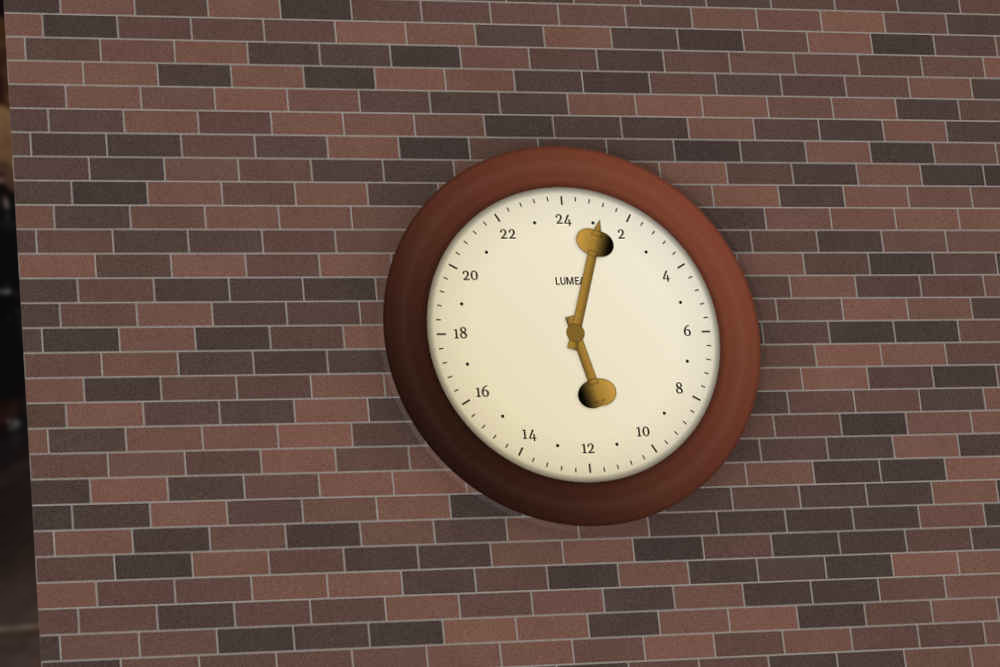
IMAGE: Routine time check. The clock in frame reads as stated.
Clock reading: 11:03
